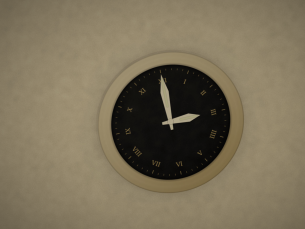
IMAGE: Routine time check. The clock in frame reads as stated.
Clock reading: 3:00
